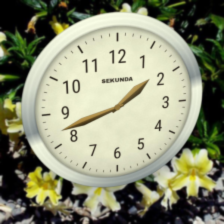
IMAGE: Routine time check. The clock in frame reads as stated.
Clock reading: 1:42
